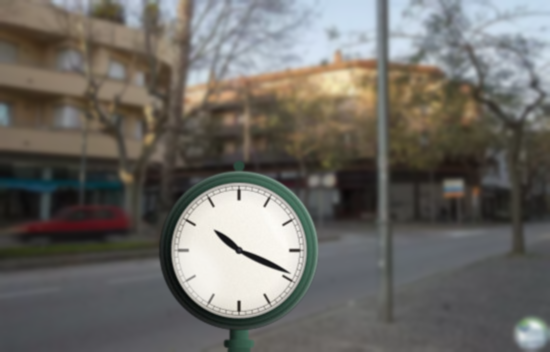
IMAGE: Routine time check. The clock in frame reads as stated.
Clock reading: 10:19
